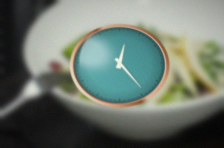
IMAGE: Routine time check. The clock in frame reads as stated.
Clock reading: 12:24
